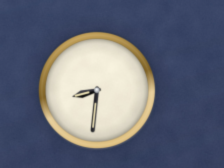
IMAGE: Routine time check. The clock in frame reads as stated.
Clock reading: 8:31
